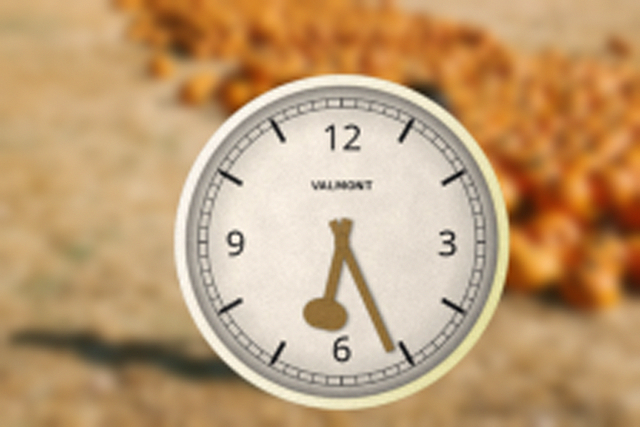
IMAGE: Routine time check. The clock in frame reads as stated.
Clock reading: 6:26
